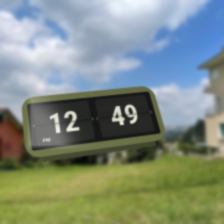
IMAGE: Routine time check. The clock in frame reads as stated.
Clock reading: 12:49
